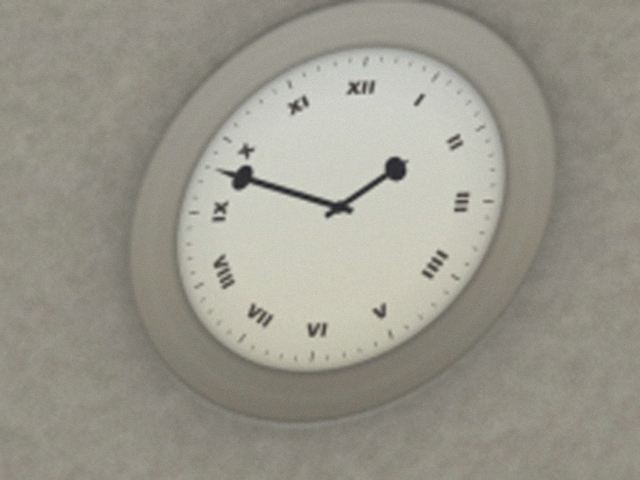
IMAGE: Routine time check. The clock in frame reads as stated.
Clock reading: 1:48
